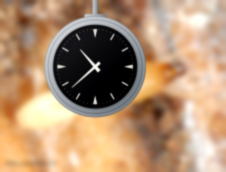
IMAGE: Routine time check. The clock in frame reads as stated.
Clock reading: 10:38
